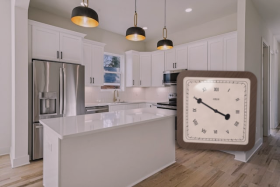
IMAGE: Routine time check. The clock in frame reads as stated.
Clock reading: 3:50
